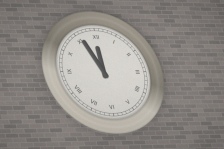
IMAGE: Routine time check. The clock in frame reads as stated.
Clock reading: 11:56
